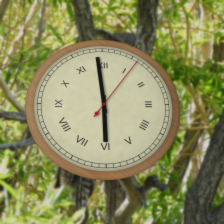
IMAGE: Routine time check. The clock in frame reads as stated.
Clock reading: 5:59:06
